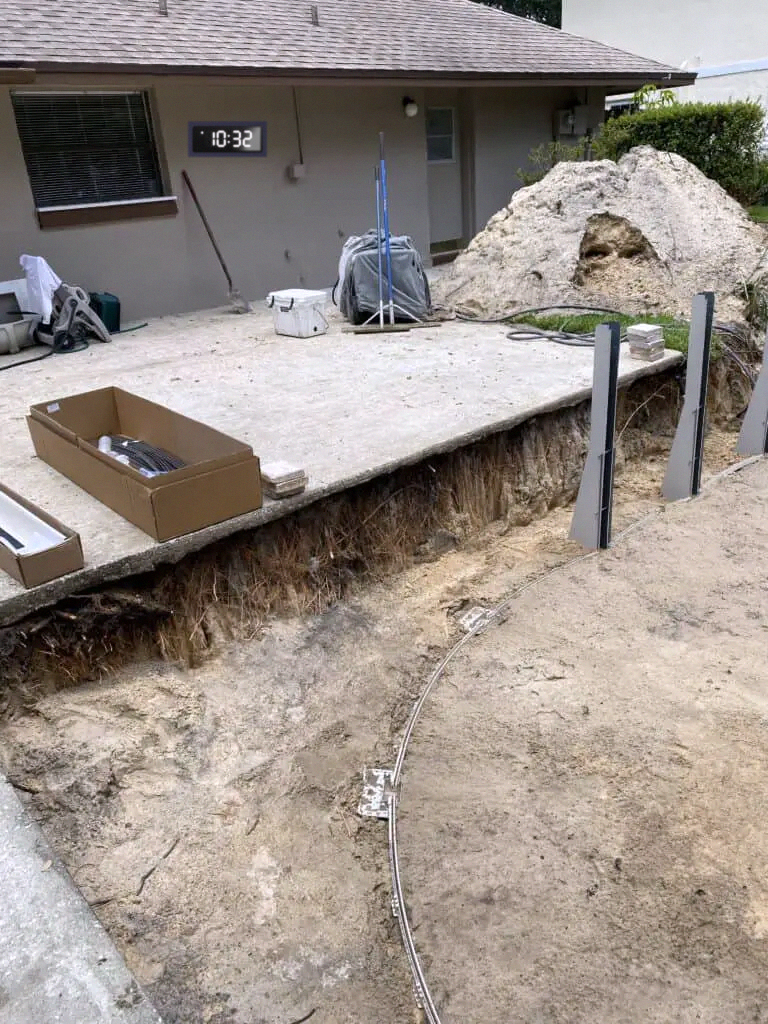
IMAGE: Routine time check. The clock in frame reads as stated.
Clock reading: 10:32
